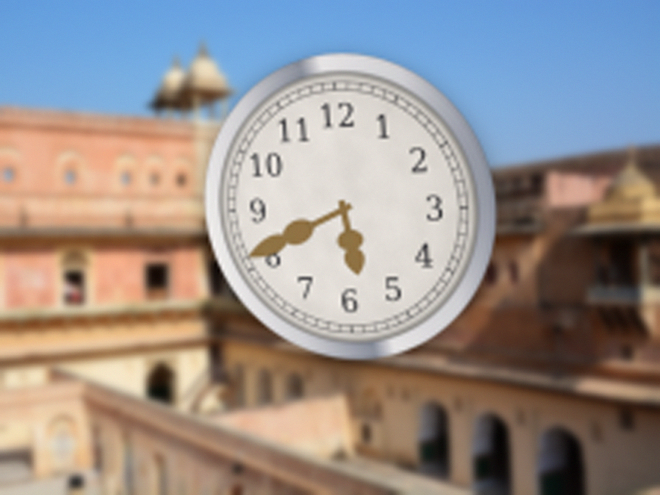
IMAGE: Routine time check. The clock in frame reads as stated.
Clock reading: 5:41
